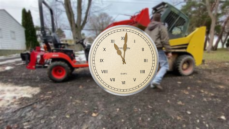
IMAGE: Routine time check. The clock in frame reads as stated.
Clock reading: 11:01
